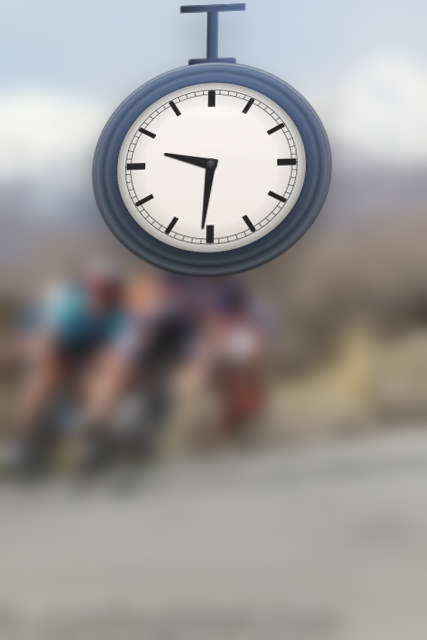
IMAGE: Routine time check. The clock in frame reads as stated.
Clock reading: 9:31
